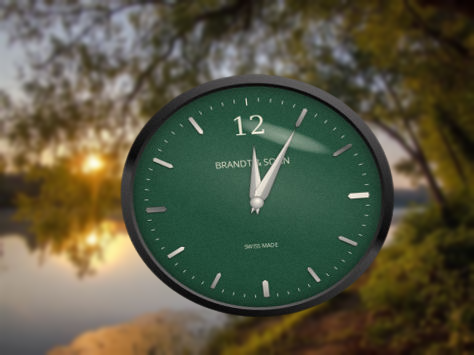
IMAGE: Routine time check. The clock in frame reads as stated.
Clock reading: 12:05
